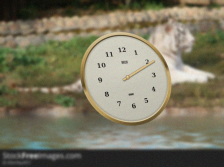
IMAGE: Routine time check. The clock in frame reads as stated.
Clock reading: 2:11
